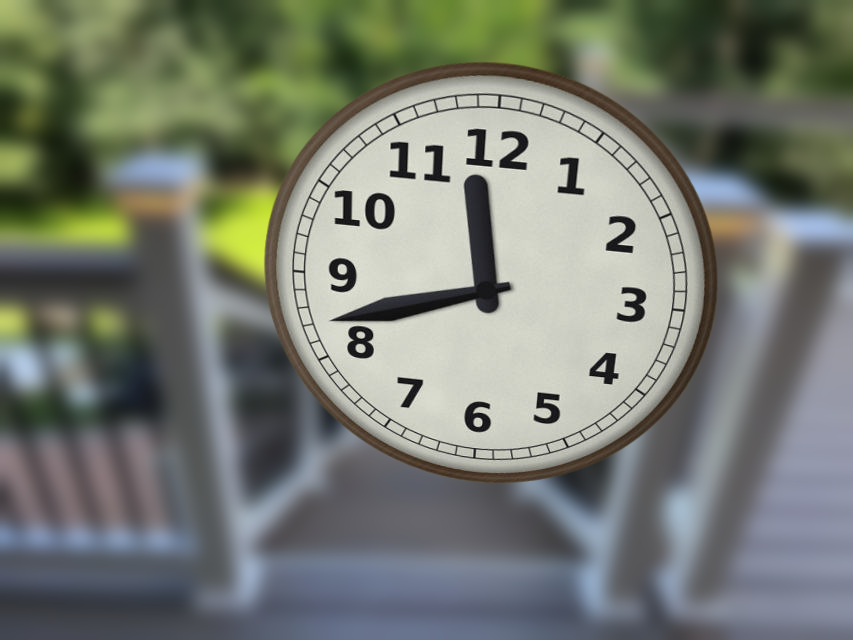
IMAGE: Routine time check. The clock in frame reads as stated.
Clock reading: 11:42
